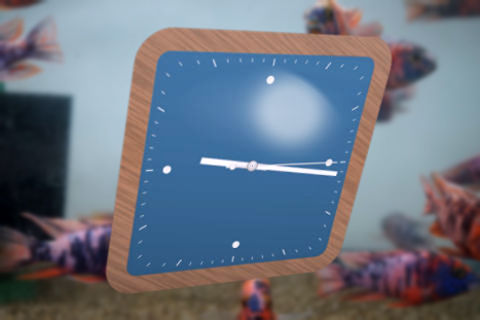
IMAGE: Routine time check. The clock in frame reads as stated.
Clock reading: 9:16:15
